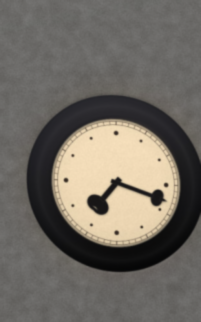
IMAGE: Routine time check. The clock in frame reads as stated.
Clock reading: 7:18
